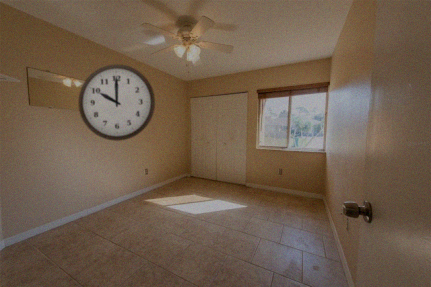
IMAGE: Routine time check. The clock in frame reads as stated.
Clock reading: 10:00
